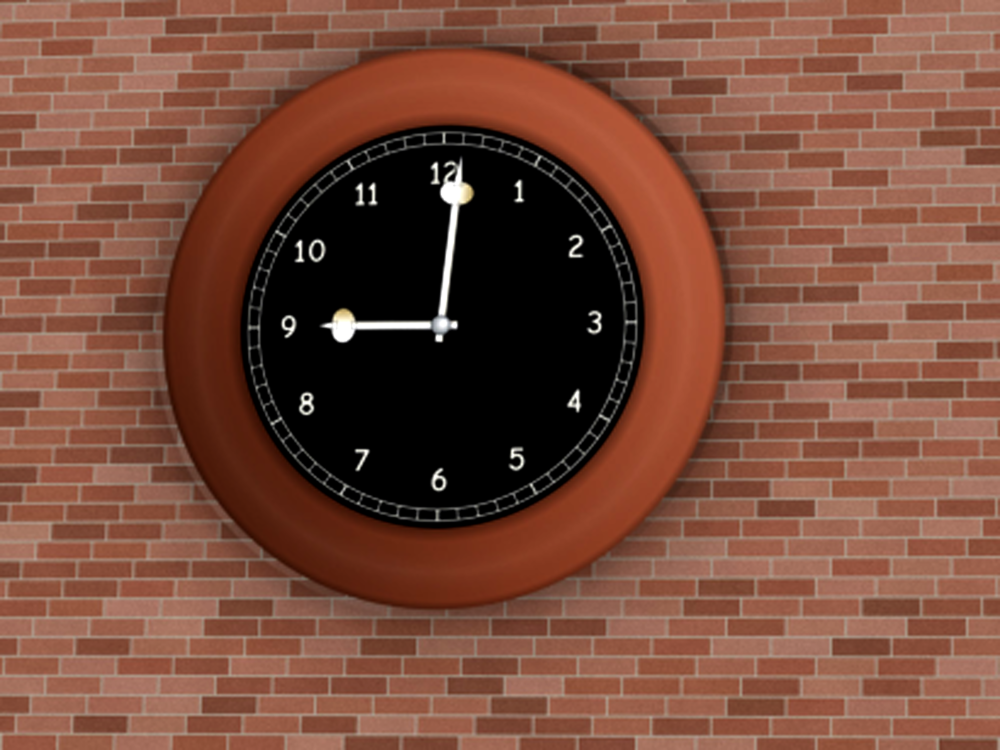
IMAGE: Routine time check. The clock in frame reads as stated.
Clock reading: 9:01
